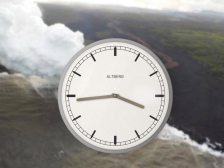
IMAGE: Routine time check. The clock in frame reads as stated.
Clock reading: 3:44
